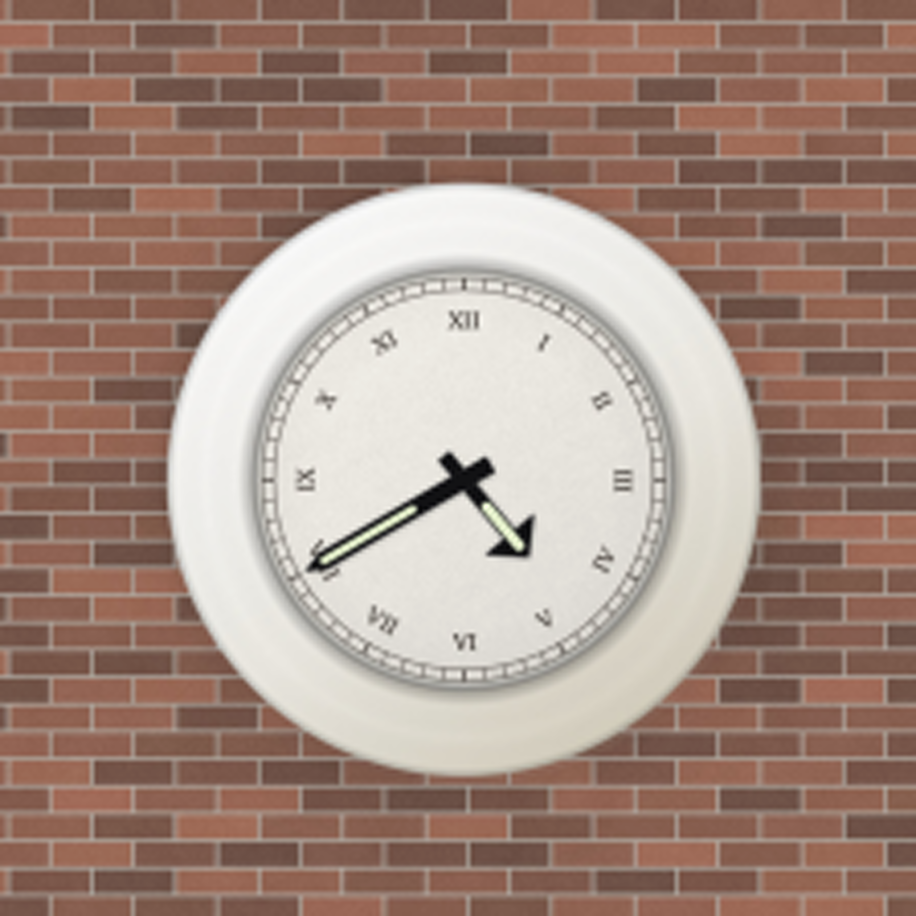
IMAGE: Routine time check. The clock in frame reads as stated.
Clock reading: 4:40
